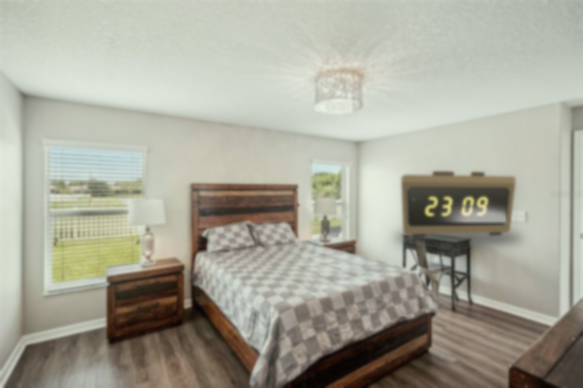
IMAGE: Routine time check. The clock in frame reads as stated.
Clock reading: 23:09
